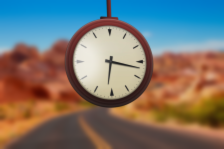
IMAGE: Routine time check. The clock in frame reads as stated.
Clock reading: 6:17
